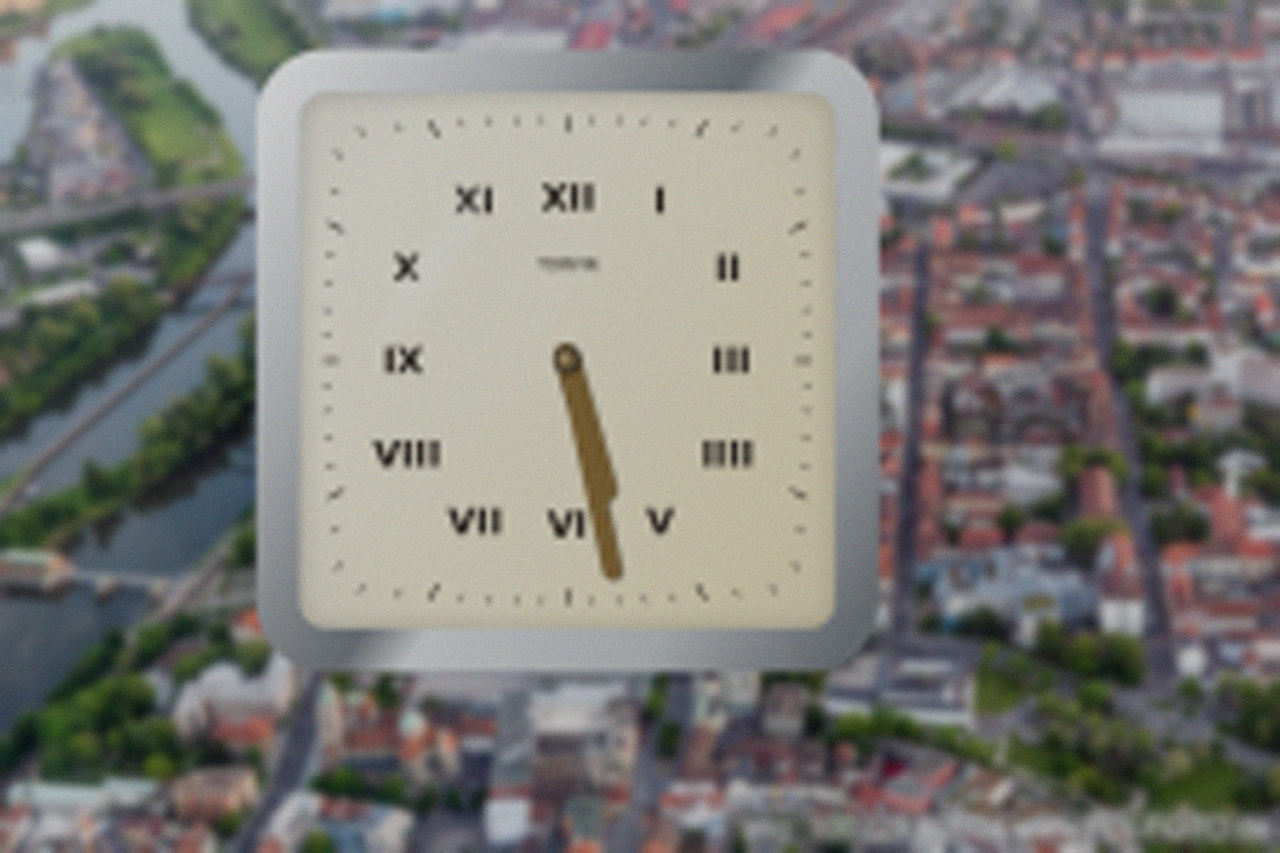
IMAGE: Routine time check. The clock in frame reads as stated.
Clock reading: 5:28
